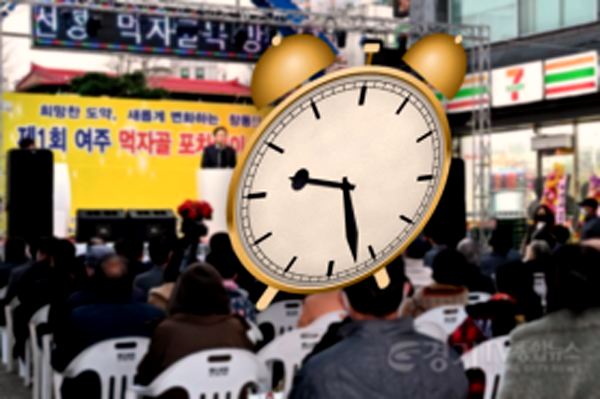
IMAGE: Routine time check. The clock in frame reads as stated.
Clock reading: 9:27
